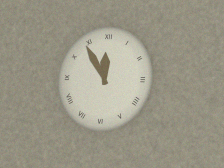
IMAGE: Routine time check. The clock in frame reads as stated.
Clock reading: 11:54
